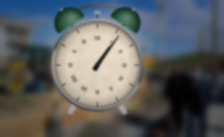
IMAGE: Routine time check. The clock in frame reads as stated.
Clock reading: 1:06
